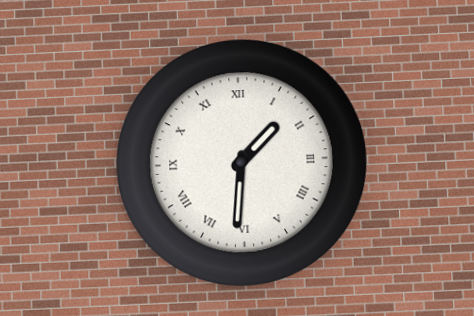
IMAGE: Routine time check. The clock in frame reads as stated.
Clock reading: 1:31
